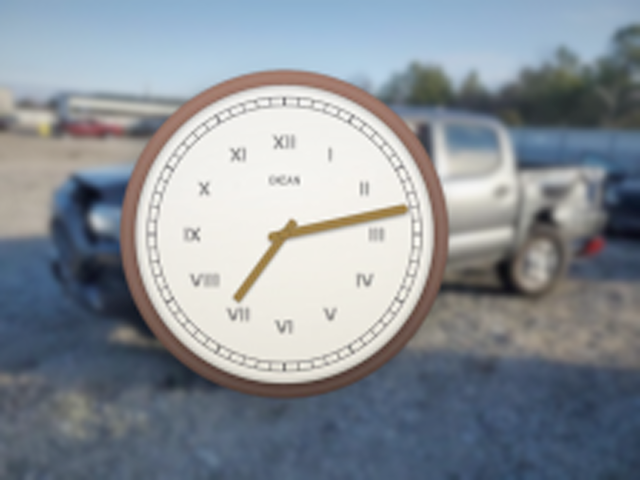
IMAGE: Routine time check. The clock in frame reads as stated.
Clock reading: 7:13
